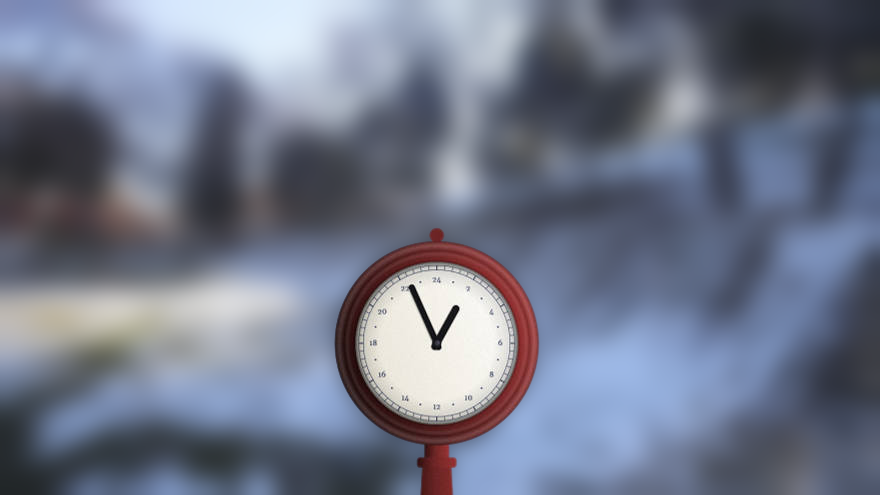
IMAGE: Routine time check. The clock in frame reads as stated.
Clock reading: 1:56
